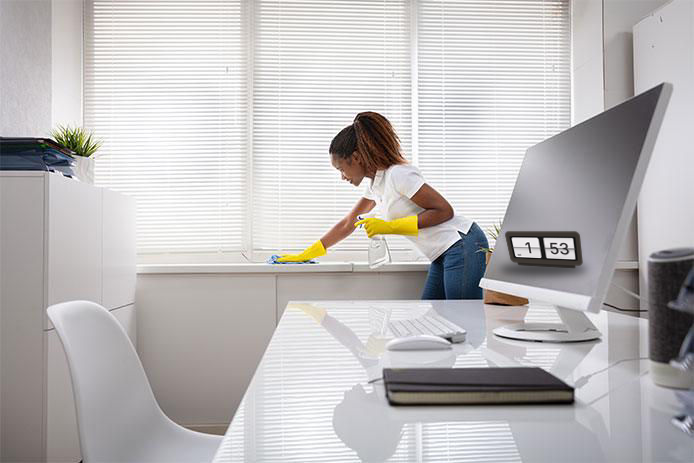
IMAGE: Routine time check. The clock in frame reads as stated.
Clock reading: 1:53
